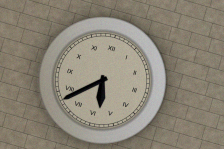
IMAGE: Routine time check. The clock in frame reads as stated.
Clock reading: 5:38
